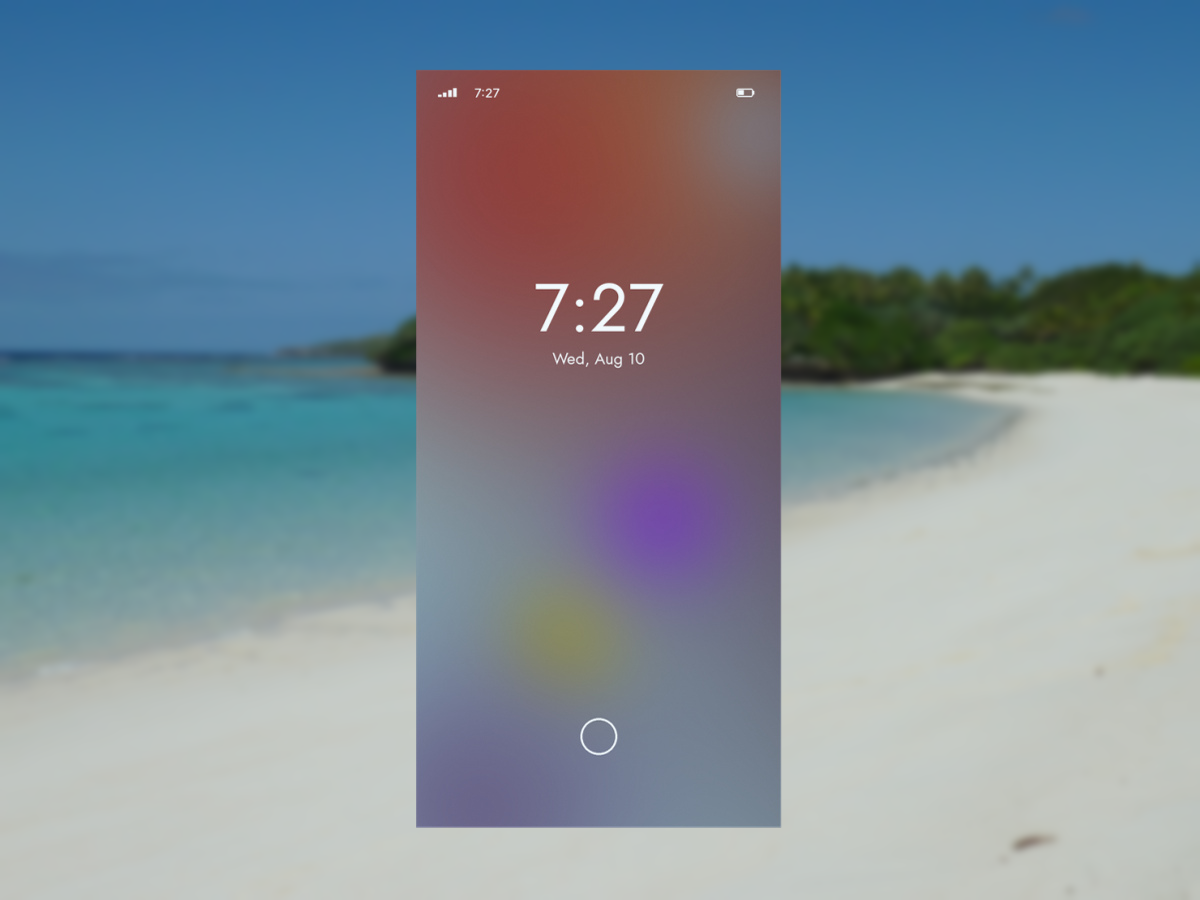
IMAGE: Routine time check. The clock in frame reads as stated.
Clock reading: 7:27
